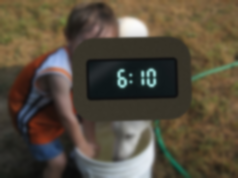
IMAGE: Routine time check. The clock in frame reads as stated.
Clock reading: 6:10
